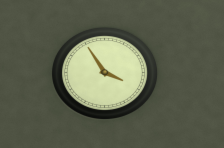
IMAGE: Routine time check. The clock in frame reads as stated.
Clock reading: 3:55
